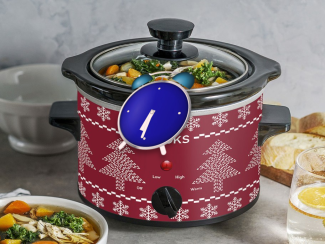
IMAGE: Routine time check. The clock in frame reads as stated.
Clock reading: 6:31
